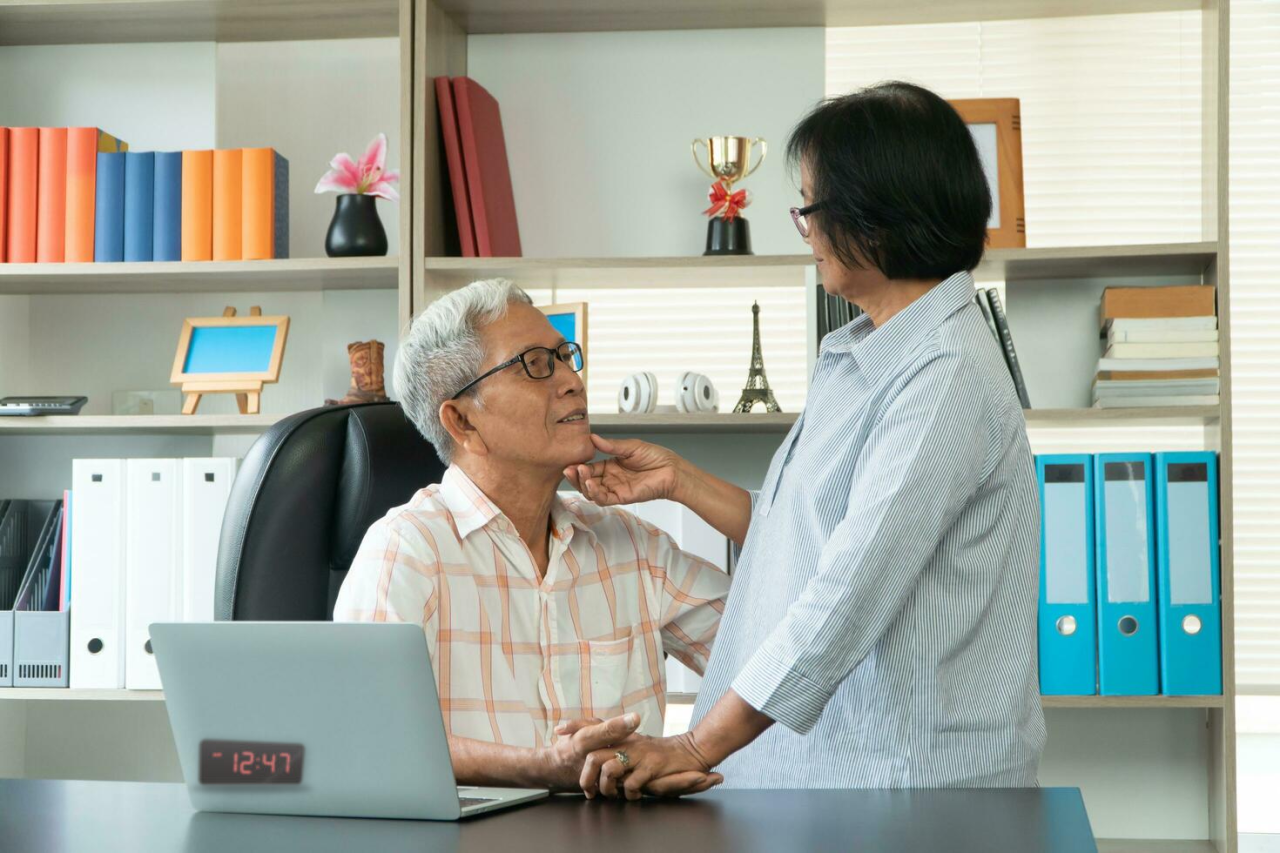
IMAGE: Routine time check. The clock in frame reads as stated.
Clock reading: 12:47
